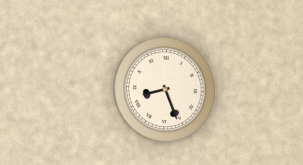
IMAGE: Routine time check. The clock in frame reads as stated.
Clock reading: 8:26
